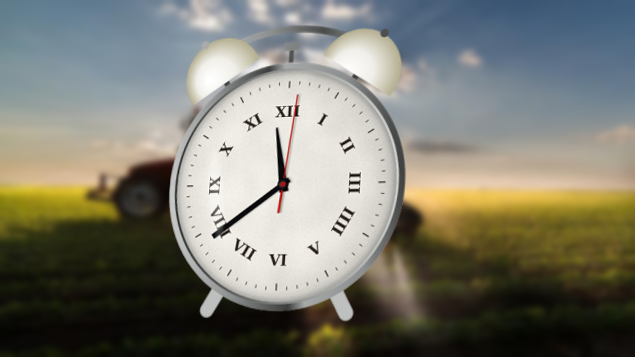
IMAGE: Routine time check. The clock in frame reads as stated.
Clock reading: 11:39:01
